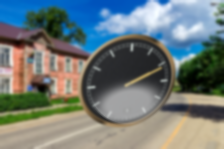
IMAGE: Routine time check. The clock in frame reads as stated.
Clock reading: 2:11
